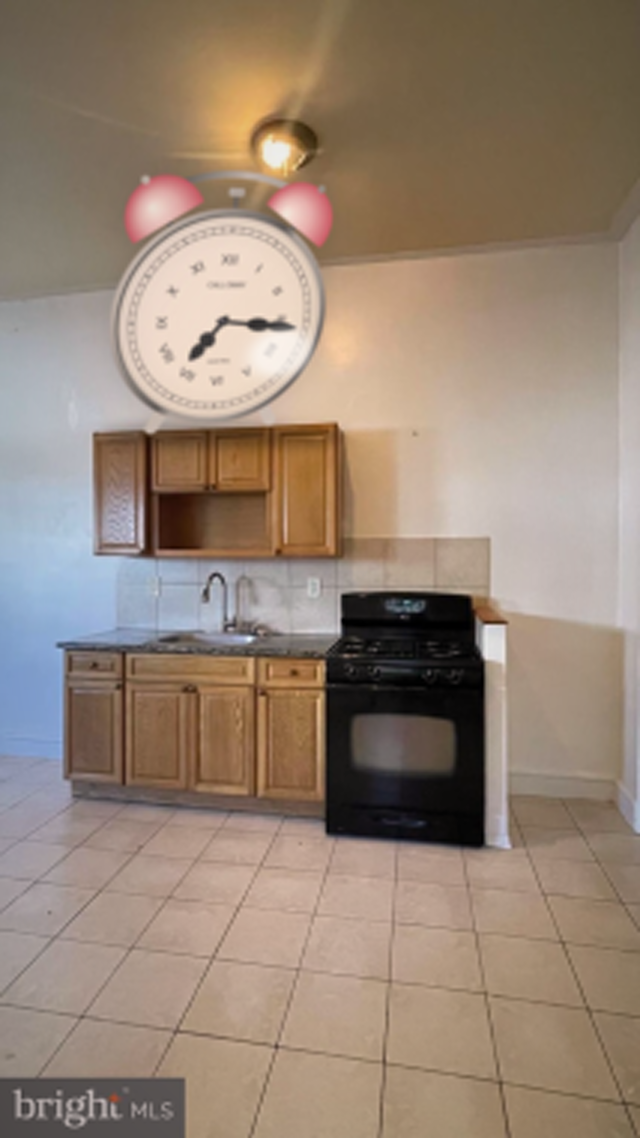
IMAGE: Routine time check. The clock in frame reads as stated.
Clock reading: 7:16
